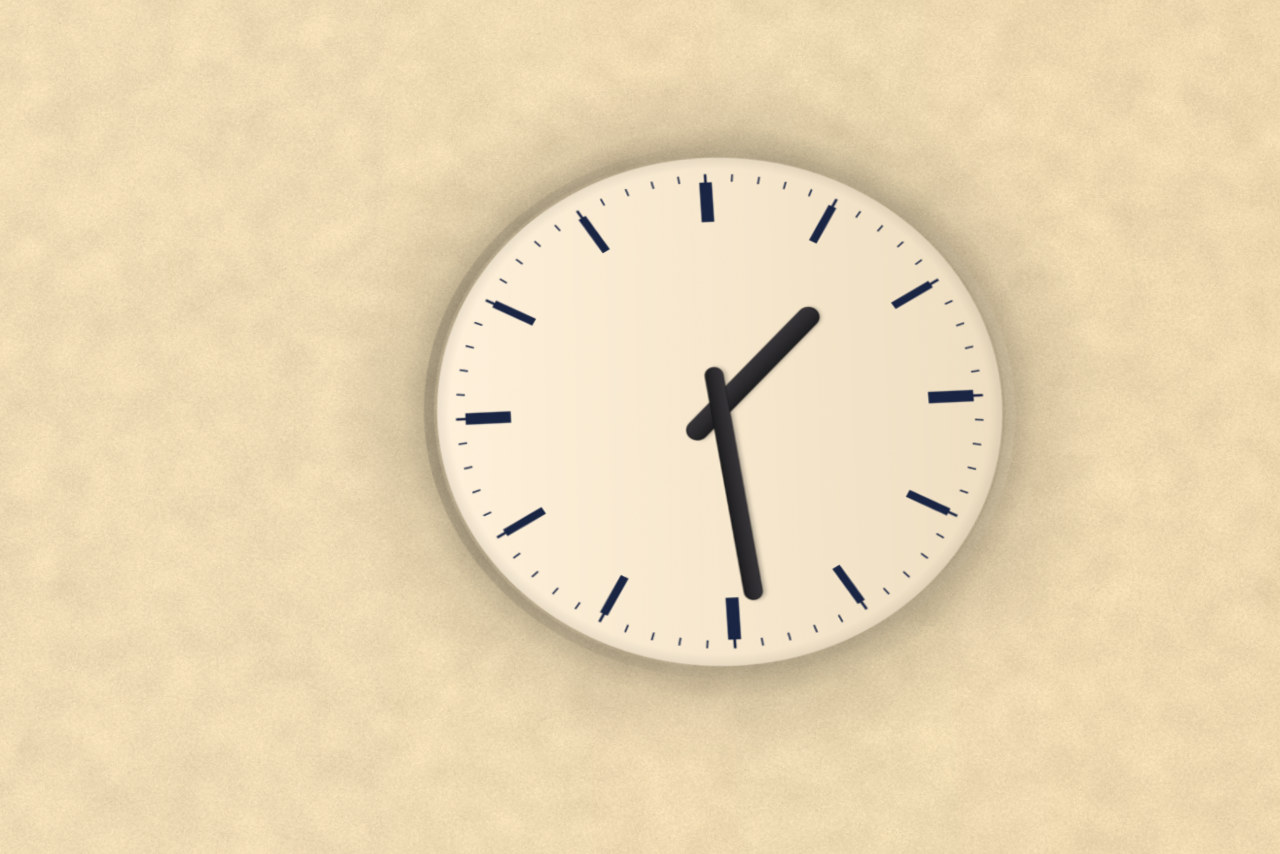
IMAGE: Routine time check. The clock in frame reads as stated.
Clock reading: 1:29
